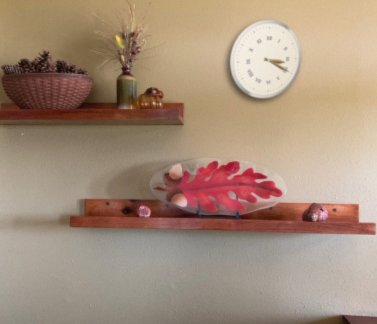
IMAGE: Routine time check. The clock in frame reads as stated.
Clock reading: 3:20
